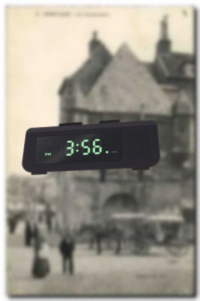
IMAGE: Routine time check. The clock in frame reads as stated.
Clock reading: 3:56
